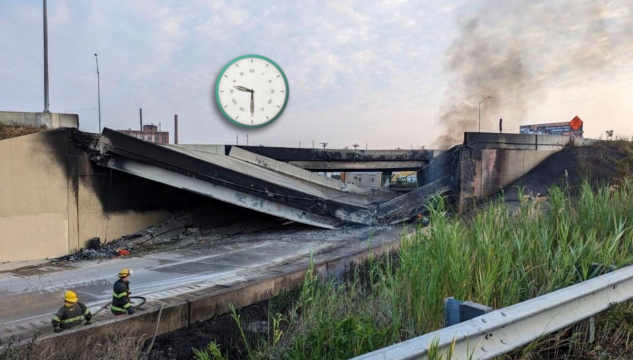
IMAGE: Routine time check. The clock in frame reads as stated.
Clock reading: 9:30
